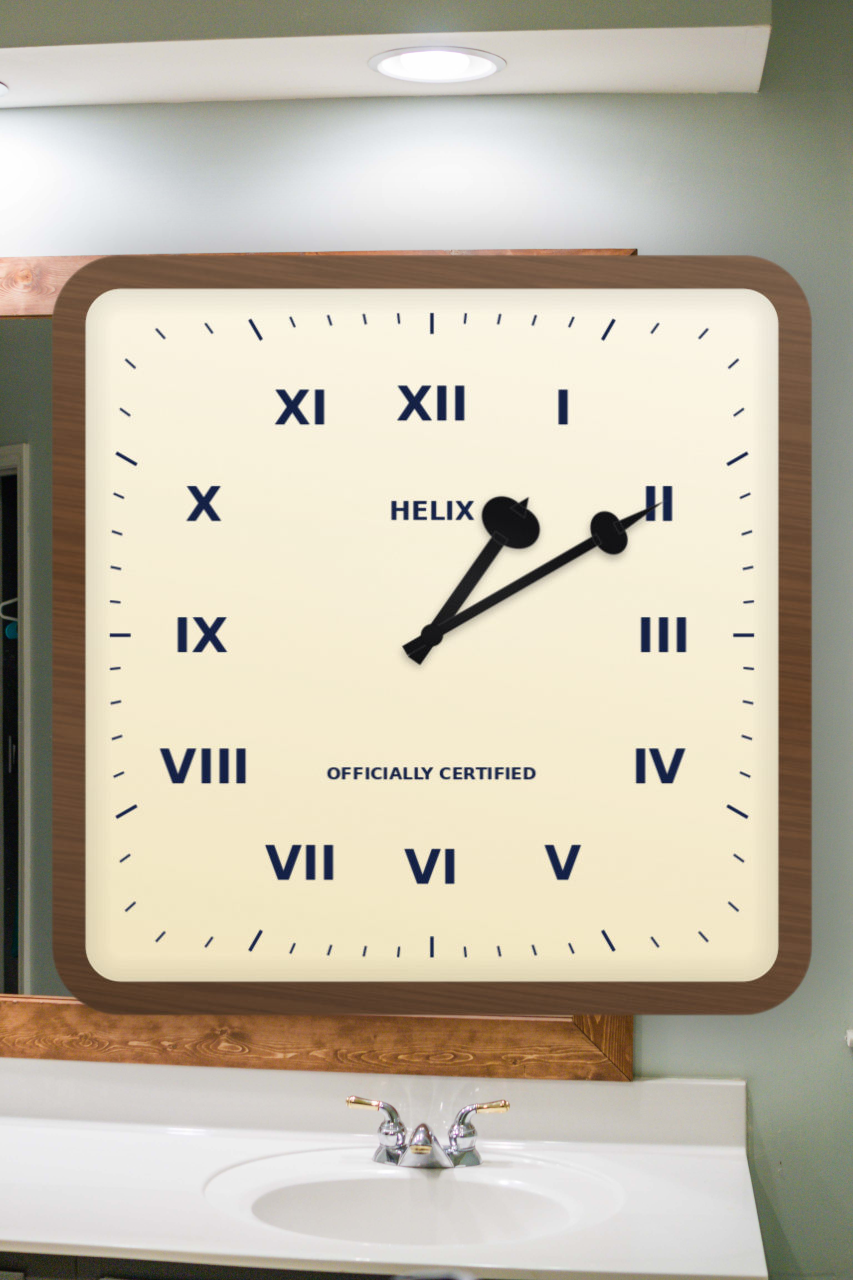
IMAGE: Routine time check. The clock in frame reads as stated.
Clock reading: 1:10
